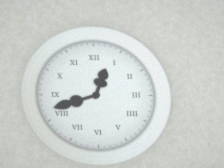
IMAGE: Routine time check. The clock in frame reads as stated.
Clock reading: 12:42
